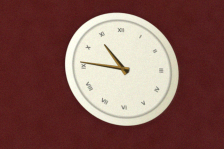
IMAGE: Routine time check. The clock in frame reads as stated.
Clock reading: 10:46
